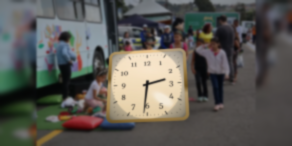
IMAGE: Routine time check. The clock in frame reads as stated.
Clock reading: 2:31
